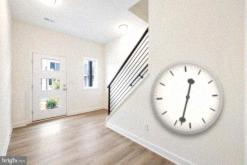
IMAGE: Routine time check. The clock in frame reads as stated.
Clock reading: 12:33
